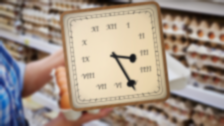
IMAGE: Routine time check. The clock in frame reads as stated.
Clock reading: 3:26
